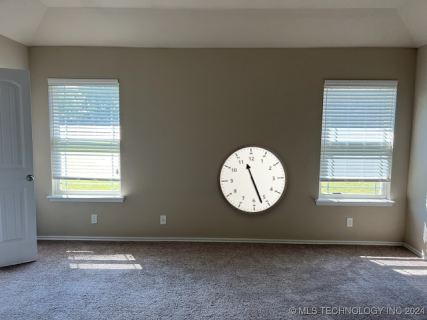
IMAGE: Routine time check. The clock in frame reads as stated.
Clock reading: 11:27
